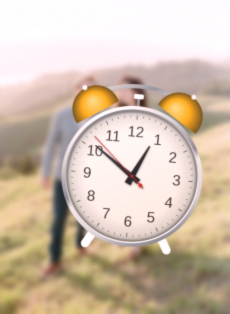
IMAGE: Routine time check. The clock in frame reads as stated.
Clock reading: 12:50:52
